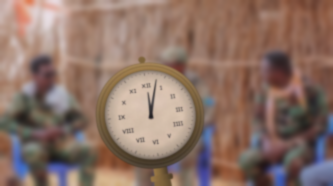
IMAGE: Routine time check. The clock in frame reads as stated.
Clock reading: 12:03
